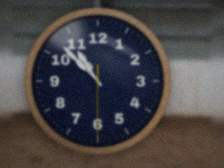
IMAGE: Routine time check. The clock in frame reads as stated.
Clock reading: 10:52:30
